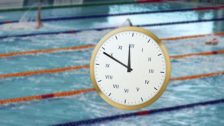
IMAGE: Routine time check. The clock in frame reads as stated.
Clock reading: 11:49
